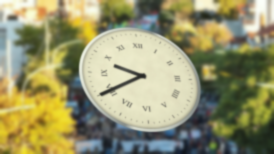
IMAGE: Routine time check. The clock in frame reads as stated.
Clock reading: 9:40
